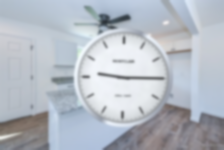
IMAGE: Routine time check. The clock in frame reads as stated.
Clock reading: 9:15
